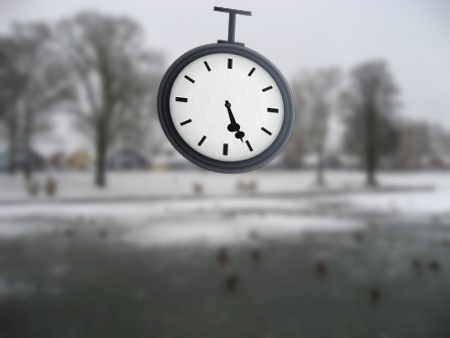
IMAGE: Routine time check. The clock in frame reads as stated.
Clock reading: 5:26
